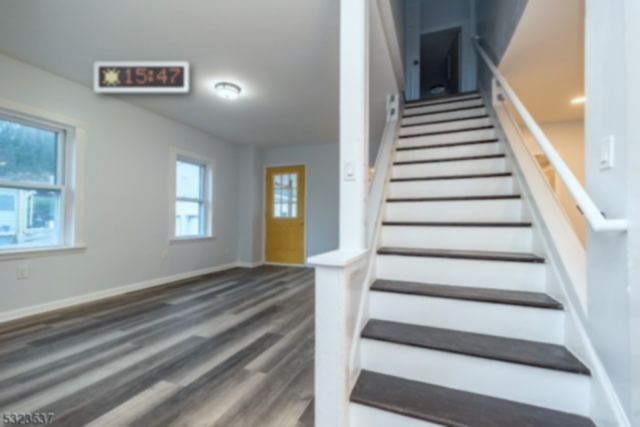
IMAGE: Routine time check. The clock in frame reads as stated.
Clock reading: 15:47
